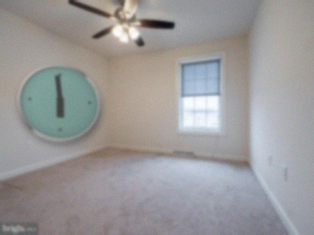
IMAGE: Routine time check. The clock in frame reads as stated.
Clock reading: 5:59
